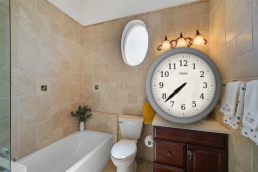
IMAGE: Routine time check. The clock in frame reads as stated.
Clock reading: 7:38
